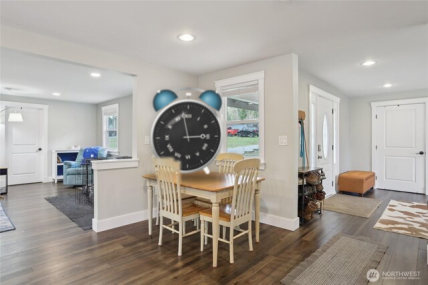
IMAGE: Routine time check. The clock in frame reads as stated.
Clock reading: 2:58
